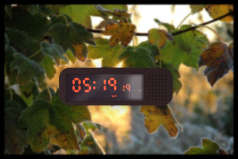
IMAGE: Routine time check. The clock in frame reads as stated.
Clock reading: 5:19:19
